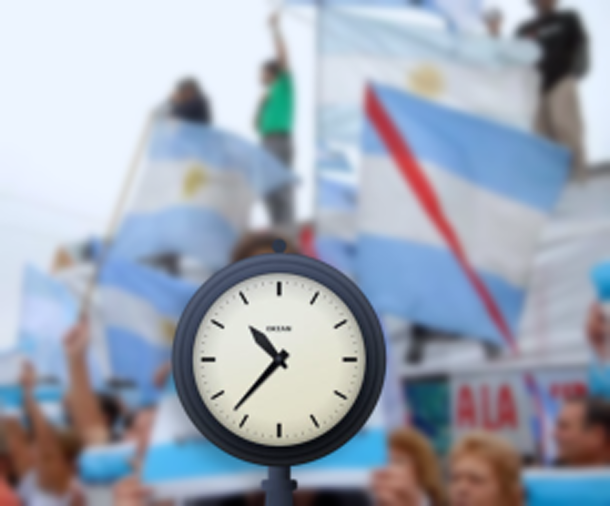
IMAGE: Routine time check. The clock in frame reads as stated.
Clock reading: 10:37
